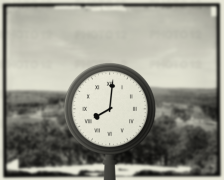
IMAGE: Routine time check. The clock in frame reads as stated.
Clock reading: 8:01
